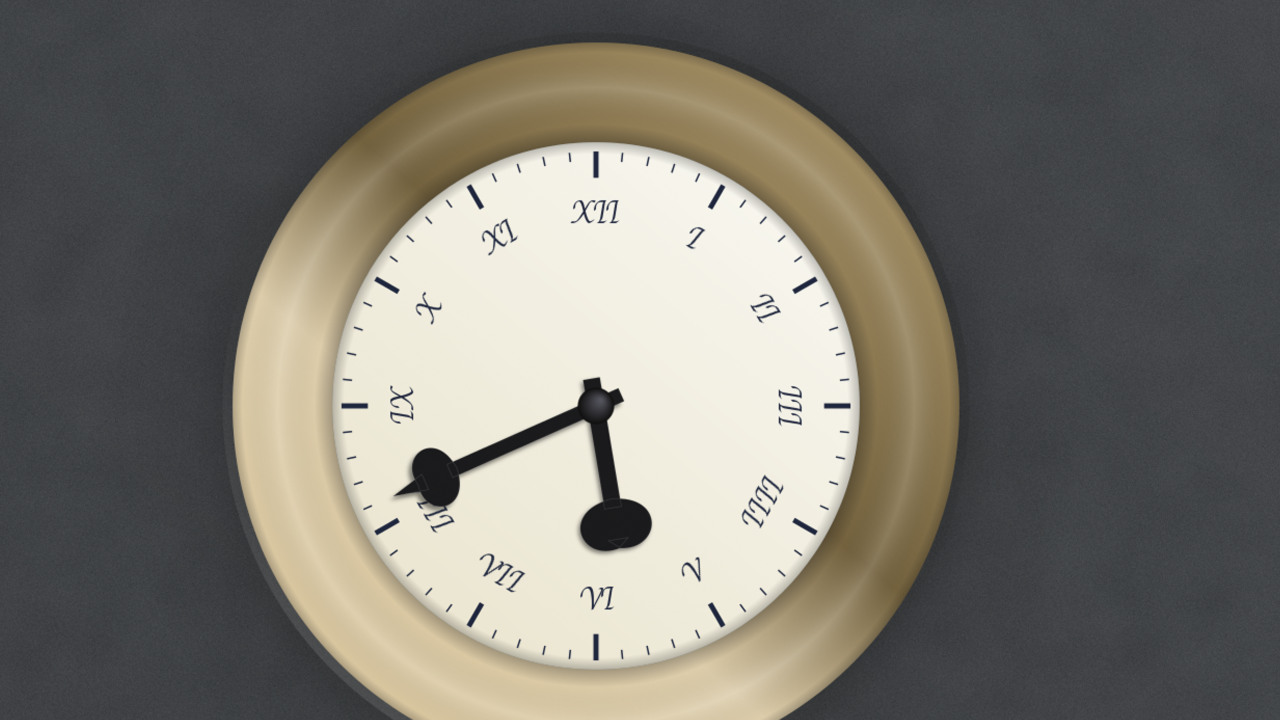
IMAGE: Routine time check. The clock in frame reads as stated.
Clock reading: 5:41
